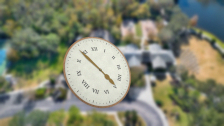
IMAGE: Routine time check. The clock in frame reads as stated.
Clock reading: 4:54
